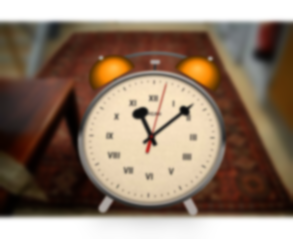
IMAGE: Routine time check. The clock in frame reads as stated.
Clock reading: 11:08:02
